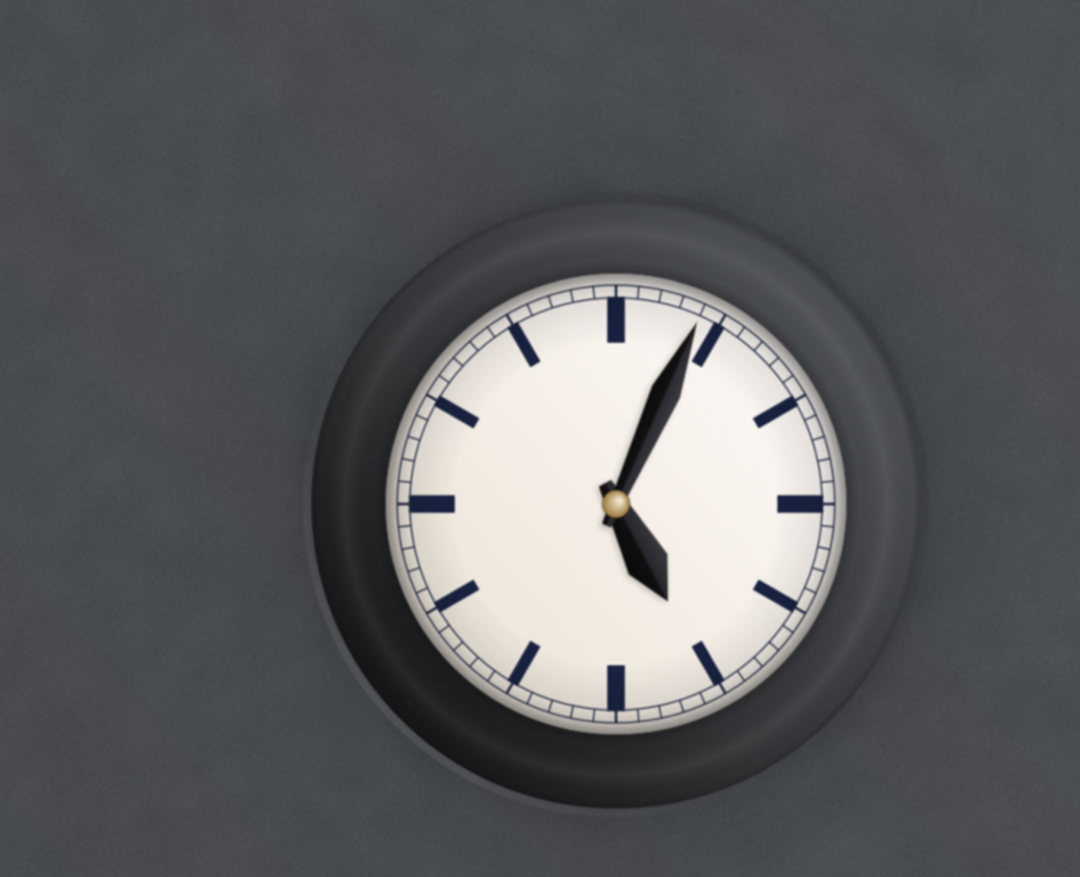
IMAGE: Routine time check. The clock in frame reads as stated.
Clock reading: 5:04
